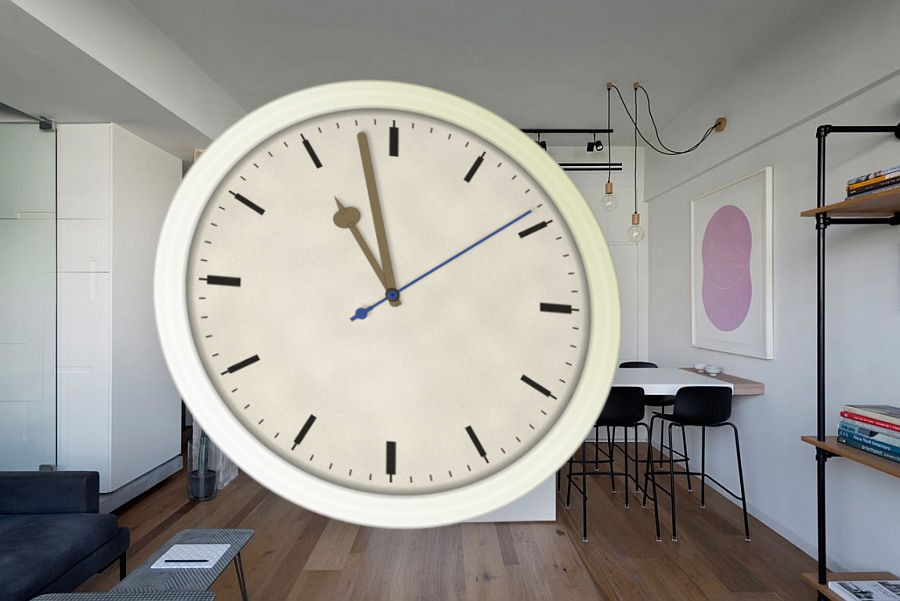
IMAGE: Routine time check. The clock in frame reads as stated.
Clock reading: 10:58:09
